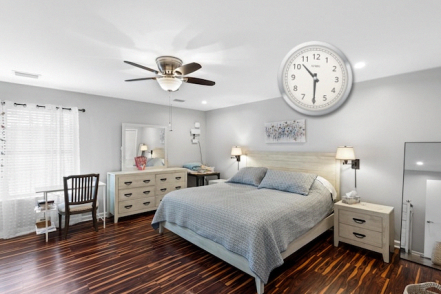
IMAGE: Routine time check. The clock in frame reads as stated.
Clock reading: 10:30
